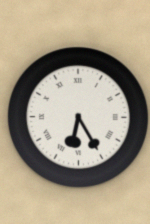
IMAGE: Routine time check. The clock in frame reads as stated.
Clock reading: 6:25
